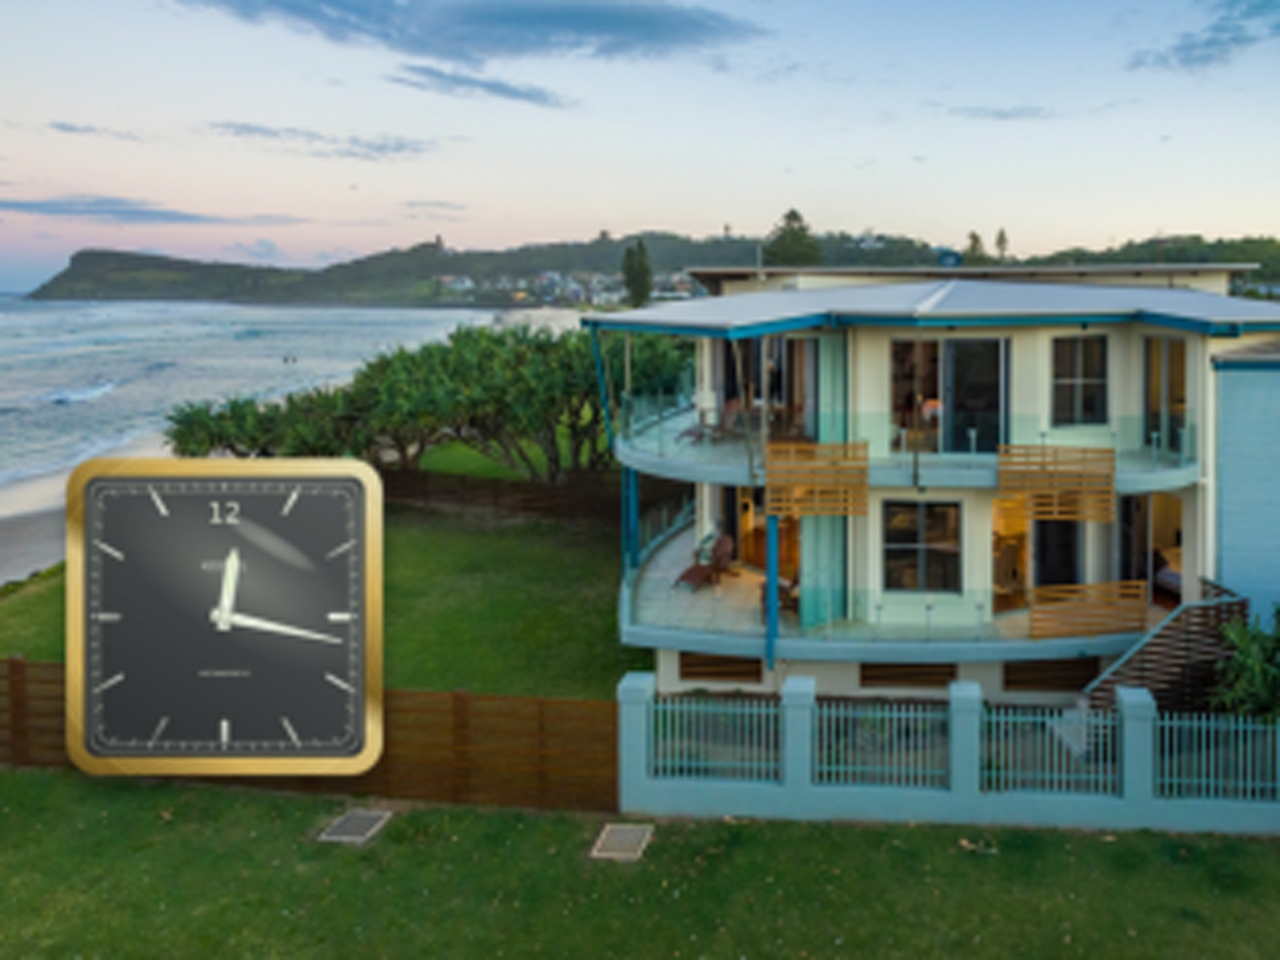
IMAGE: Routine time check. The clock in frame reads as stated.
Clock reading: 12:17
